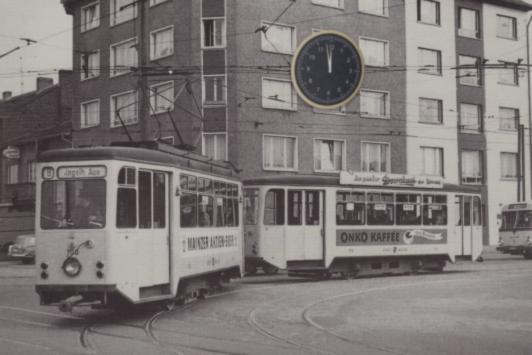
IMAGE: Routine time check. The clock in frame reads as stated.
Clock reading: 11:58
